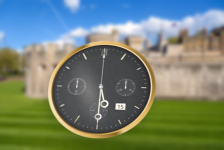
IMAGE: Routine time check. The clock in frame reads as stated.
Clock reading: 5:30
